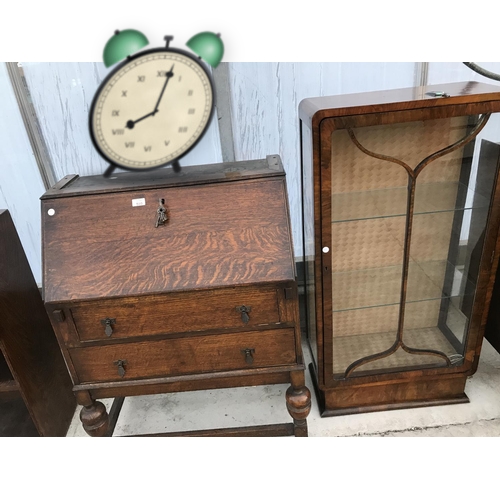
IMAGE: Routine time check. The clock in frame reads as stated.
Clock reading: 8:02
